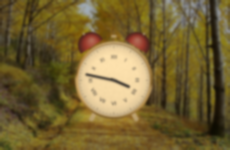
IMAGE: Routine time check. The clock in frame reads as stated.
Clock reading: 3:47
